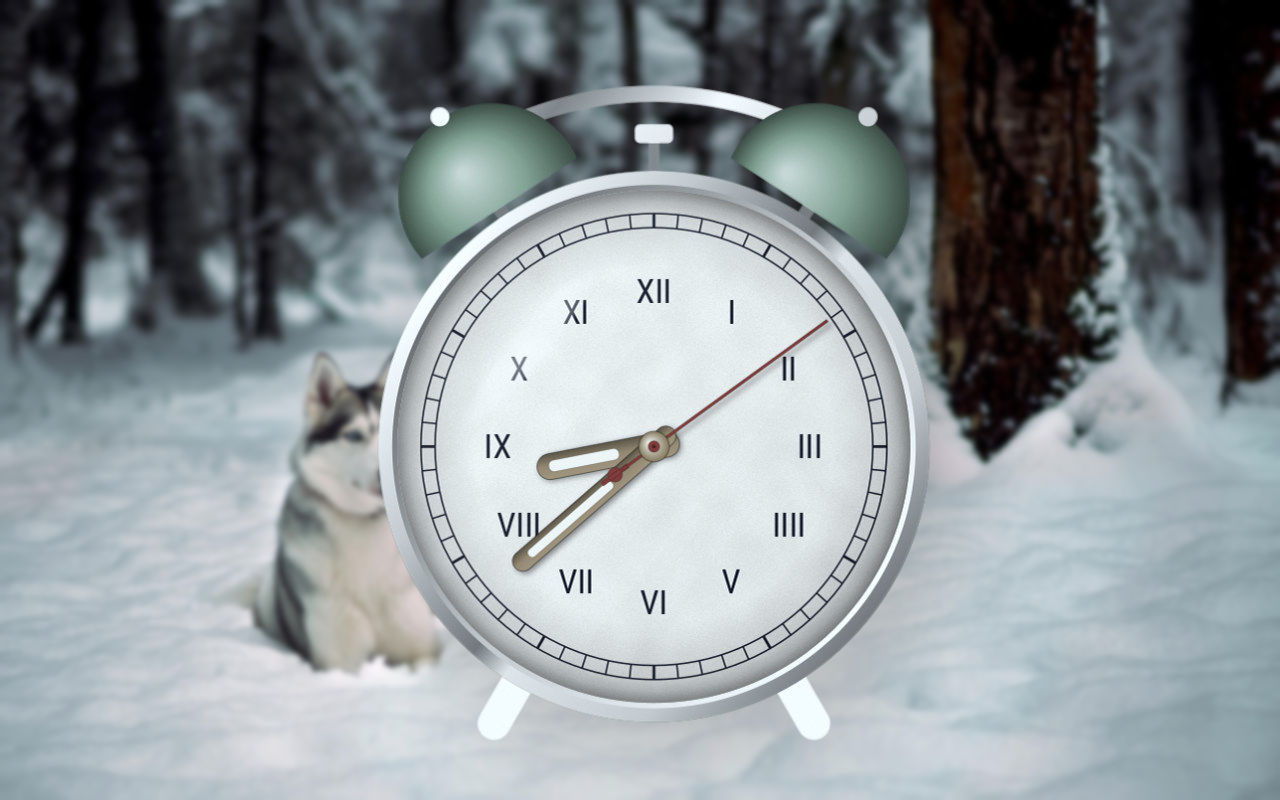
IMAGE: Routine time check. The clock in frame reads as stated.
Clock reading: 8:38:09
